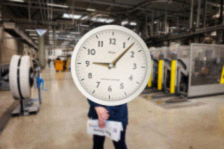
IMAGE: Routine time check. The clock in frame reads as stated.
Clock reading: 9:07
